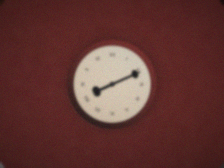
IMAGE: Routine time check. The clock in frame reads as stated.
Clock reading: 8:11
